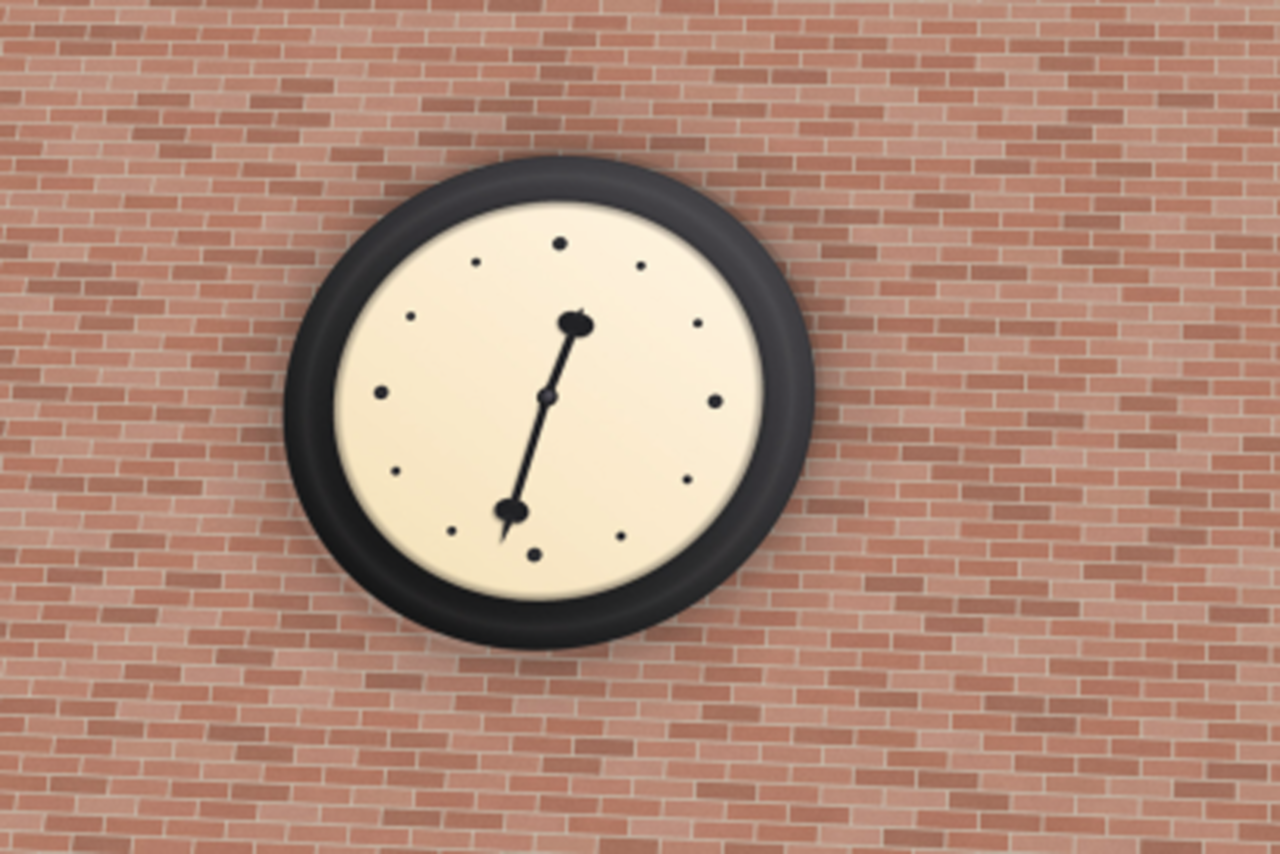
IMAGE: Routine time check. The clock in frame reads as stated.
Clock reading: 12:32
